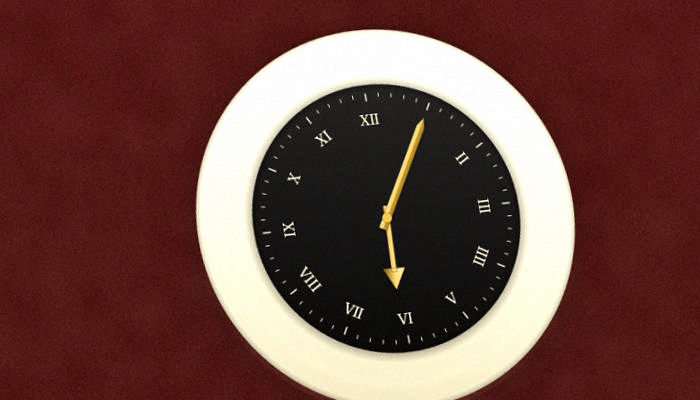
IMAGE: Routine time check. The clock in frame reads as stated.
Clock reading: 6:05
